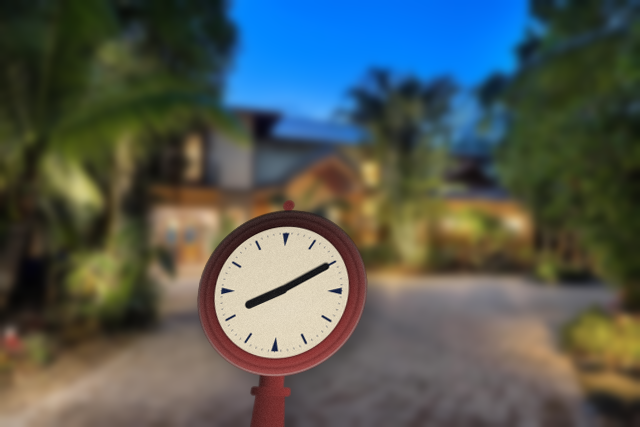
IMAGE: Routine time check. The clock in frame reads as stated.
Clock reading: 8:10
